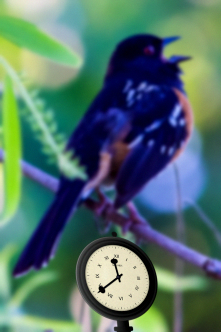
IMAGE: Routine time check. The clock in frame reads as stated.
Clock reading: 11:39
